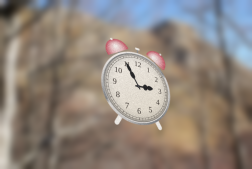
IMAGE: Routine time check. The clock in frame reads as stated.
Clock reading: 2:55
